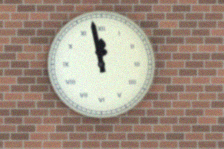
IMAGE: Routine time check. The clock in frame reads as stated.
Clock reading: 11:58
